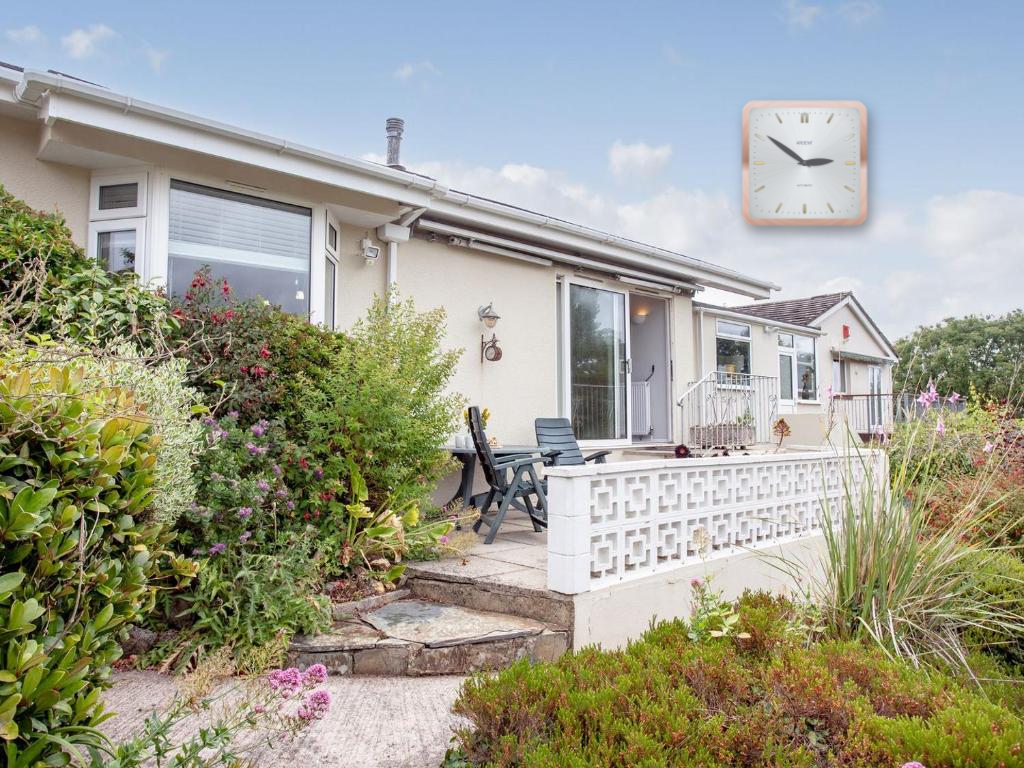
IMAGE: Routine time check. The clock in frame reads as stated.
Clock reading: 2:51
